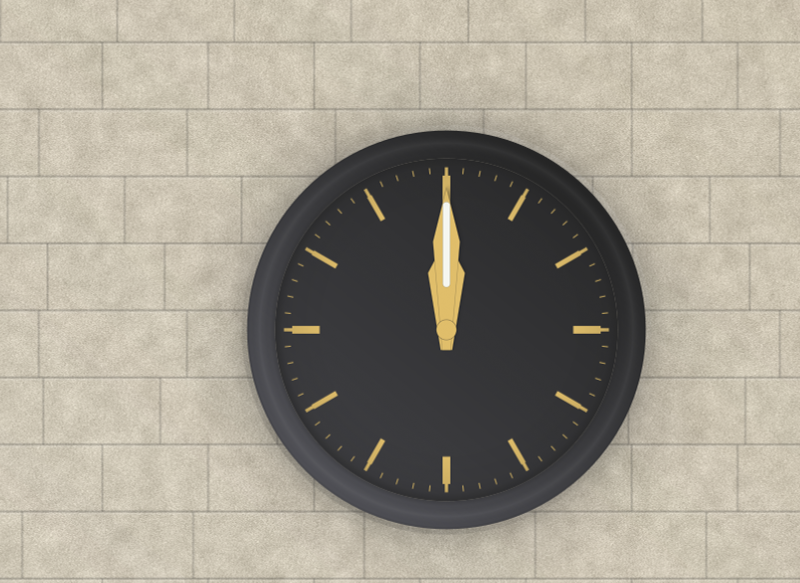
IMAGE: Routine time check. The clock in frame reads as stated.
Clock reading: 12:00
